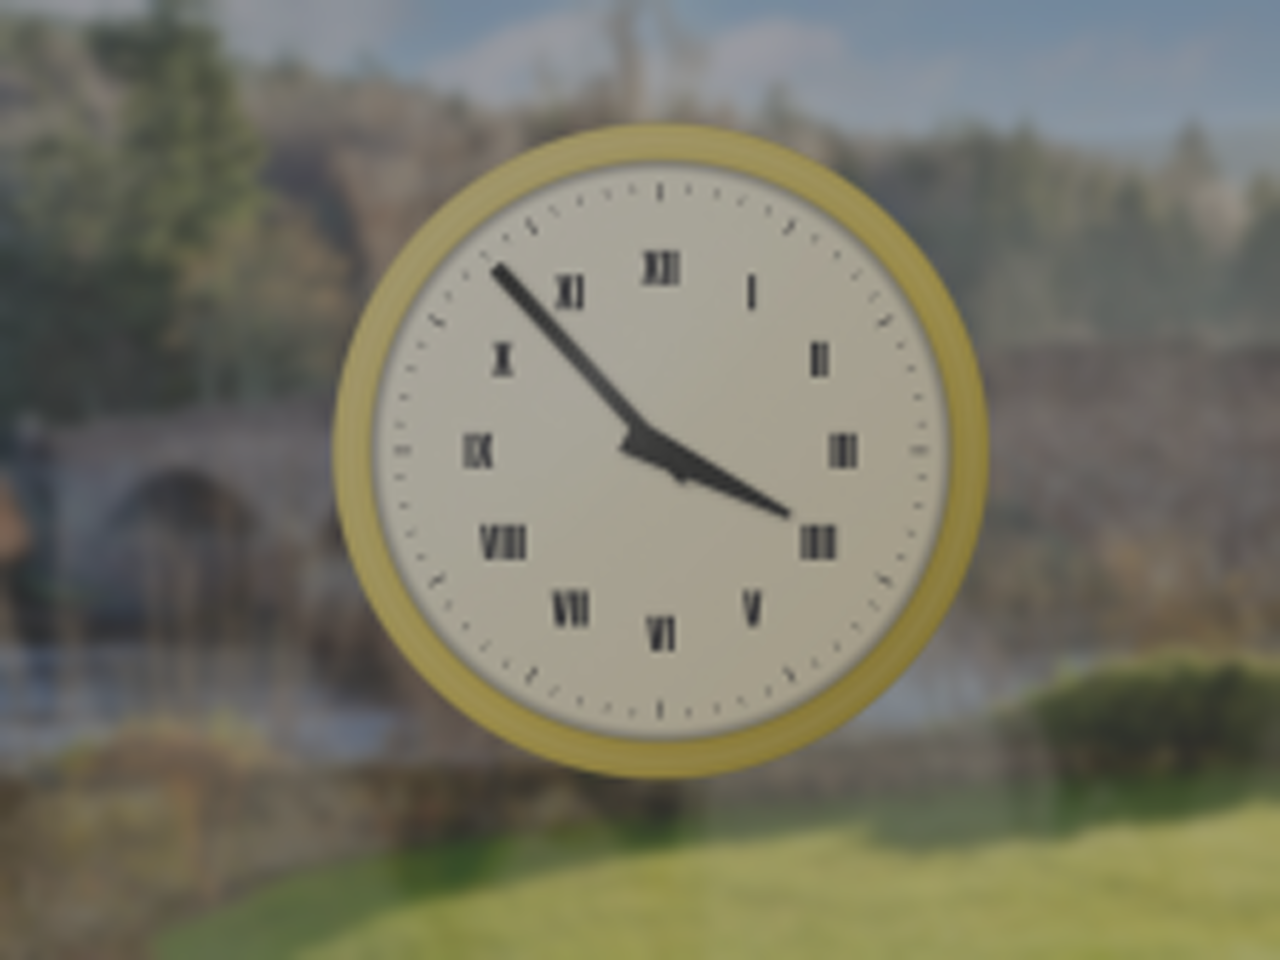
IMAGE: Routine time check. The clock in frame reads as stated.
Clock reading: 3:53
